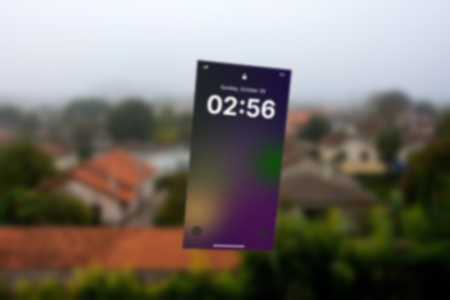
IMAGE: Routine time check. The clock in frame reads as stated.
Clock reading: 2:56
